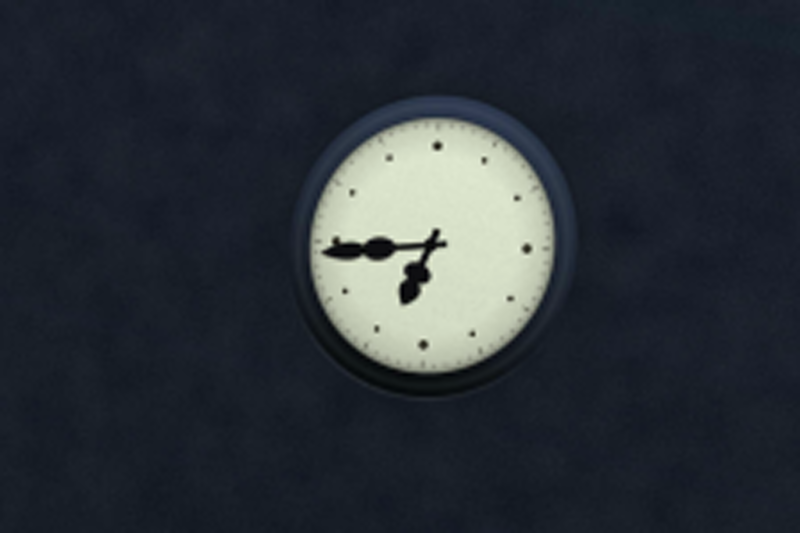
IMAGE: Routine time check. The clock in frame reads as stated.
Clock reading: 6:44
